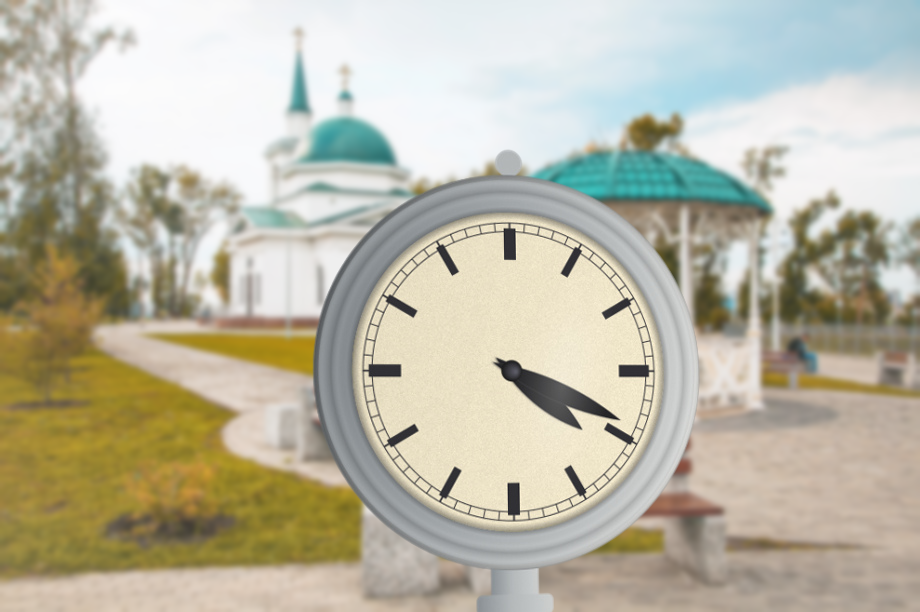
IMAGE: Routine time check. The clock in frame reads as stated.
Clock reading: 4:19
